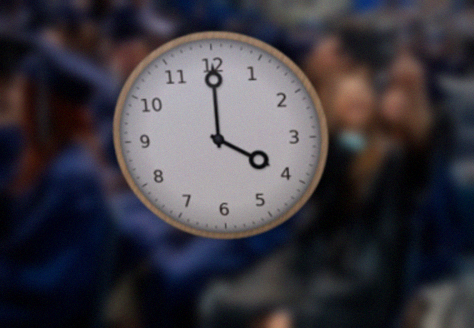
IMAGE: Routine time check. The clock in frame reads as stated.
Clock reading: 4:00
